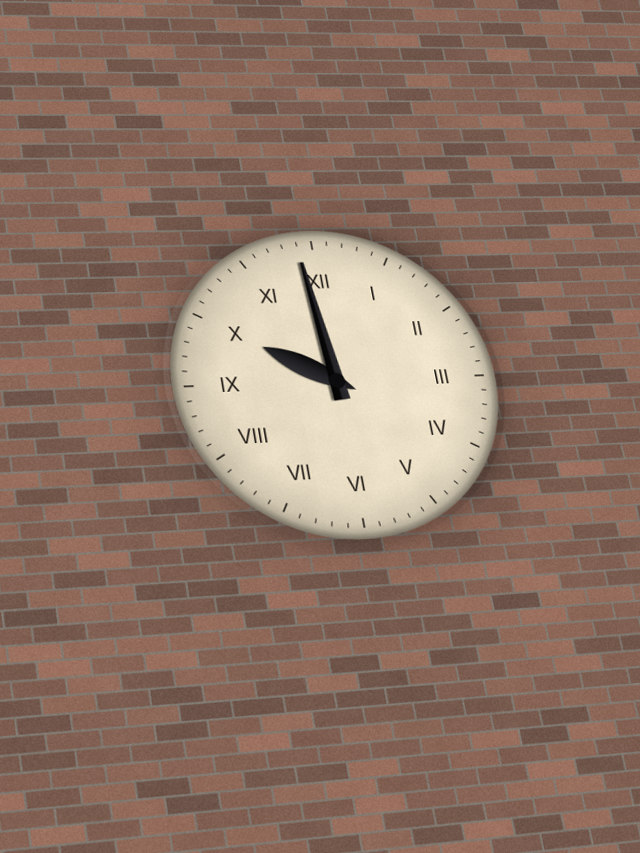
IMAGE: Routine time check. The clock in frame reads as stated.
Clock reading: 9:59
